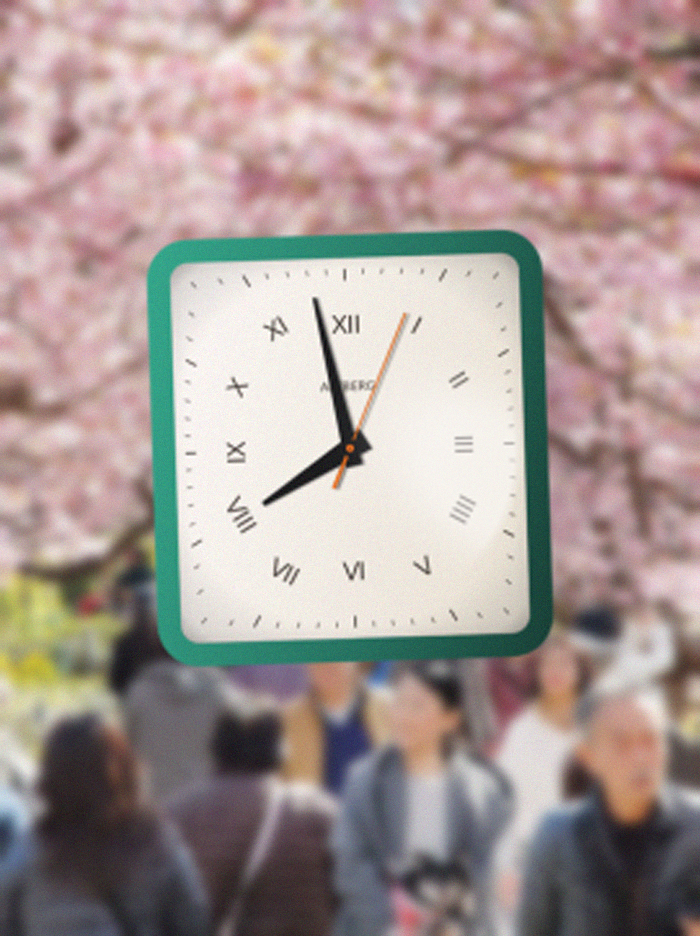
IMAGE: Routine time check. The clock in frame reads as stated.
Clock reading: 7:58:04
